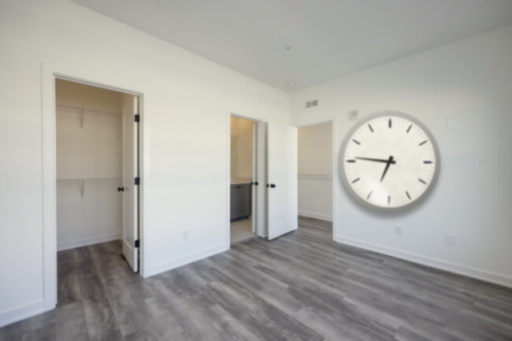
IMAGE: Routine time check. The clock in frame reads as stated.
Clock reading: 6:46
